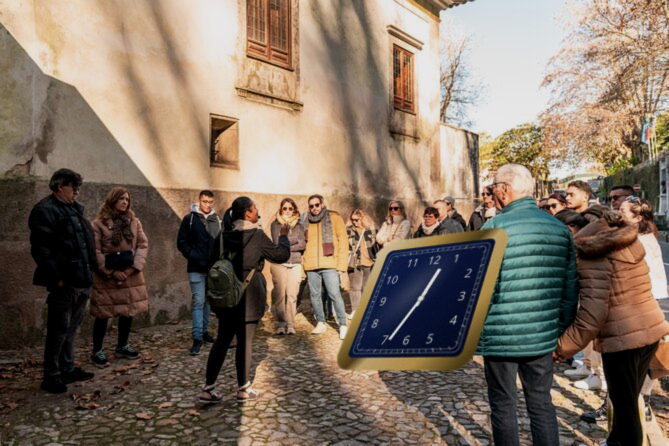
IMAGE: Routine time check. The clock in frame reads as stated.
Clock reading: 12:34
